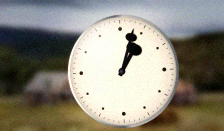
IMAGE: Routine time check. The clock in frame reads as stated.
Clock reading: 1:03
